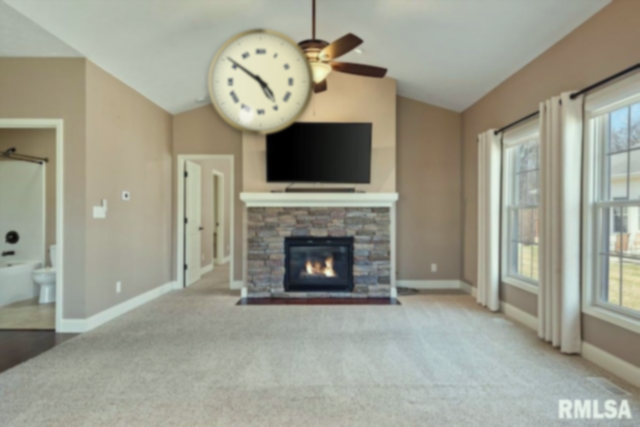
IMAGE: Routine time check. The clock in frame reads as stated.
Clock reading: 4:51
